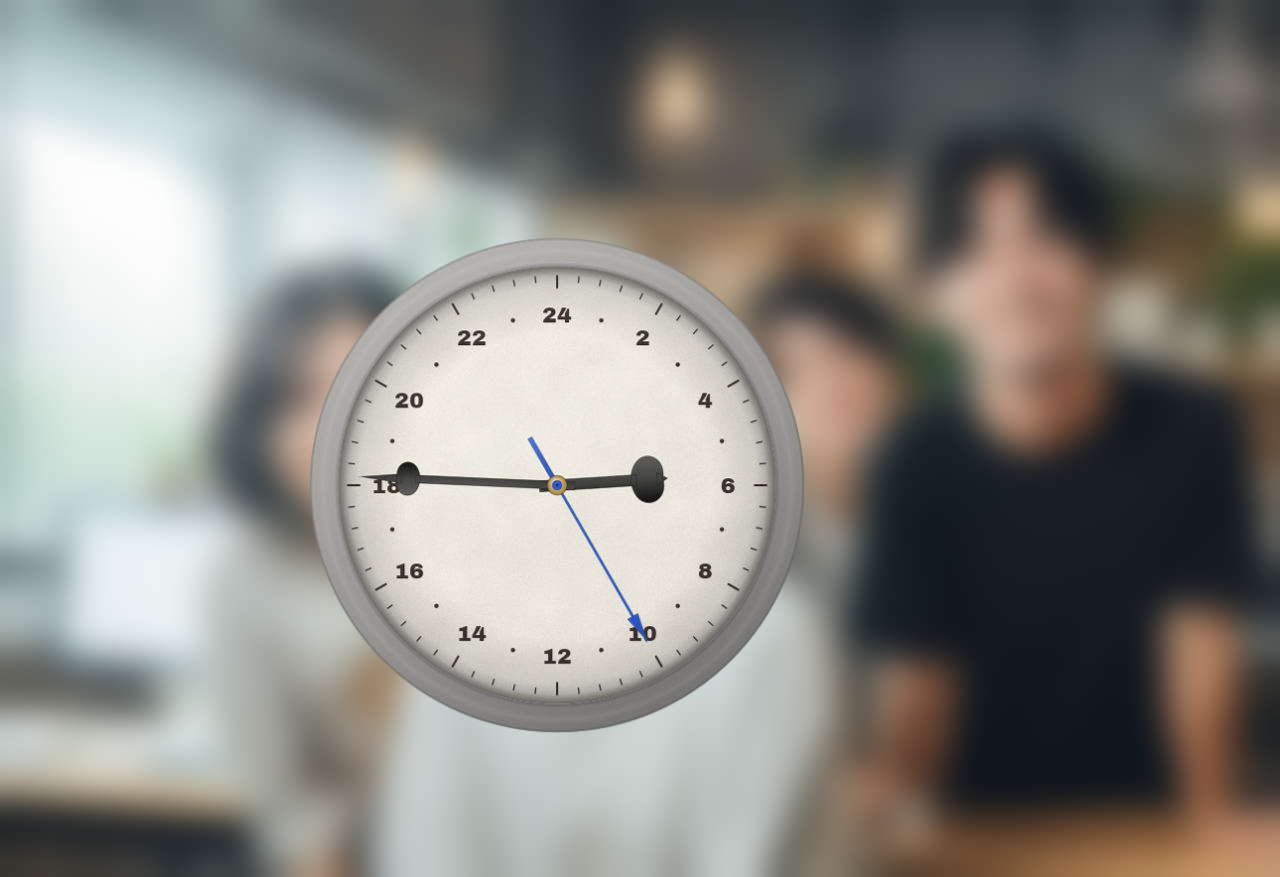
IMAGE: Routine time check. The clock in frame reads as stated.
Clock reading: 5:45:25
